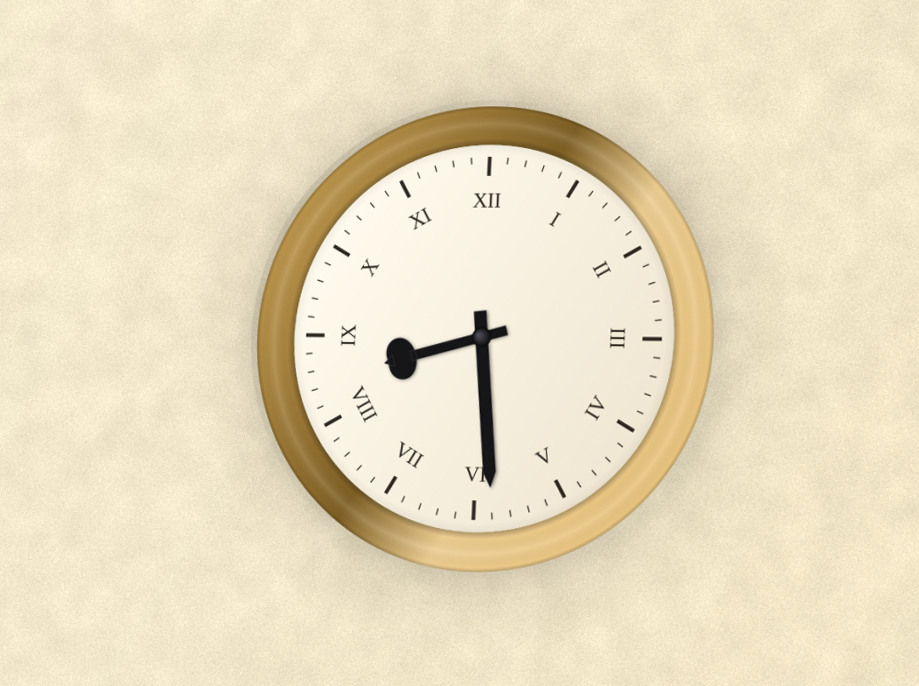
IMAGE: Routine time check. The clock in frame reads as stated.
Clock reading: 8:29
